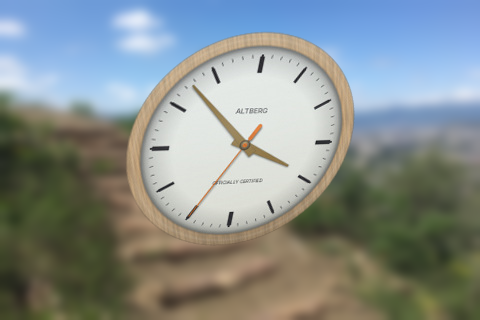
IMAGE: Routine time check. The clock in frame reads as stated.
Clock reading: 3:52:35
